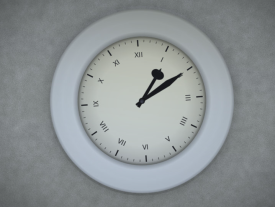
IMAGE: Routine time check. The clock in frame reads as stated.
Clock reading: 1:10
